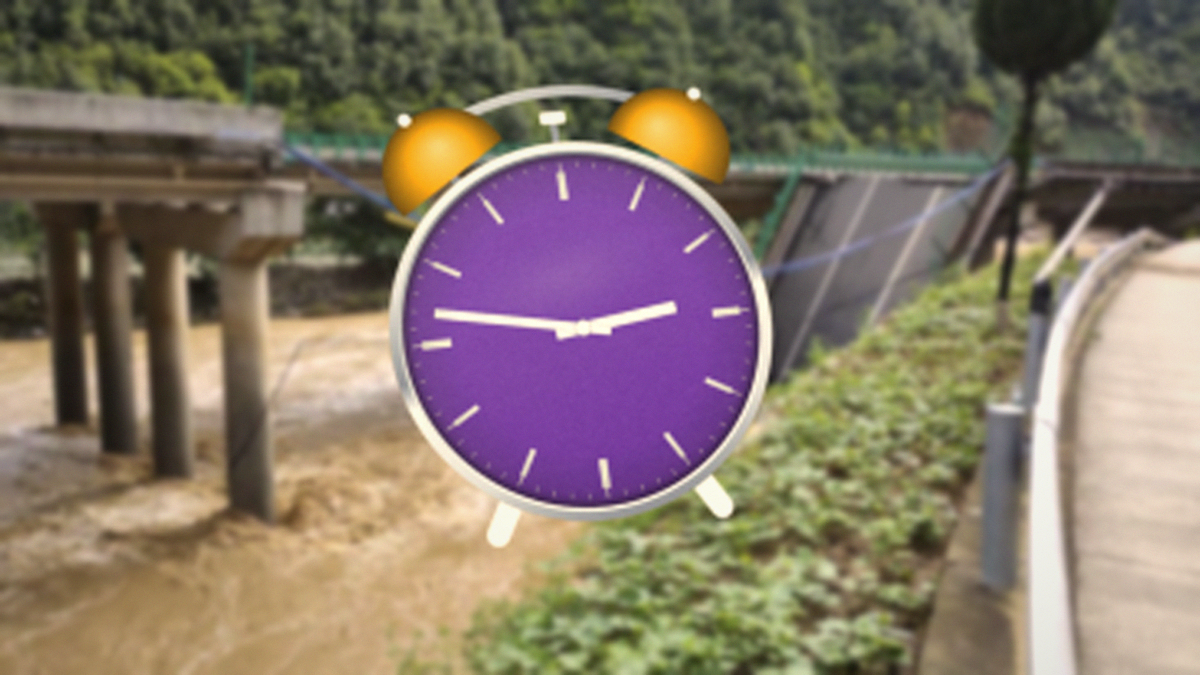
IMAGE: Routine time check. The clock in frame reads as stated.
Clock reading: 2:47
